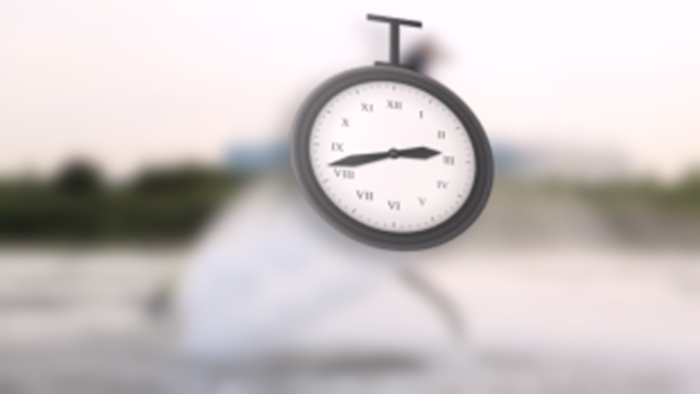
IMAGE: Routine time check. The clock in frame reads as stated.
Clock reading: 2:42
